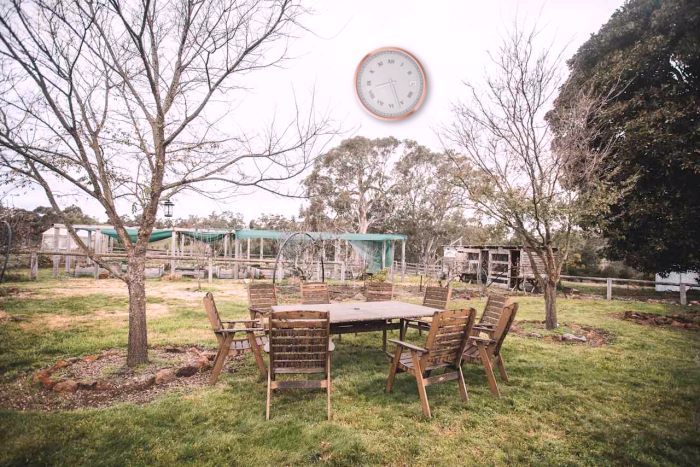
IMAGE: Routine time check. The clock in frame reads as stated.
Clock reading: 8:27
